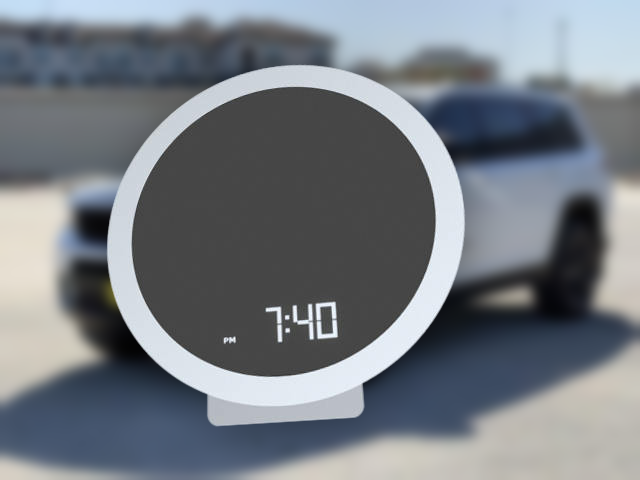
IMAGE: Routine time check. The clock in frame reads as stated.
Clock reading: 7:40
